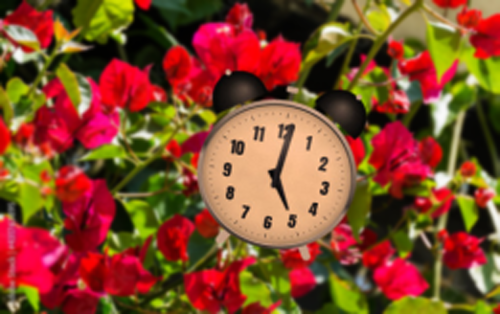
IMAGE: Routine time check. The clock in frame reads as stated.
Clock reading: 5:01
